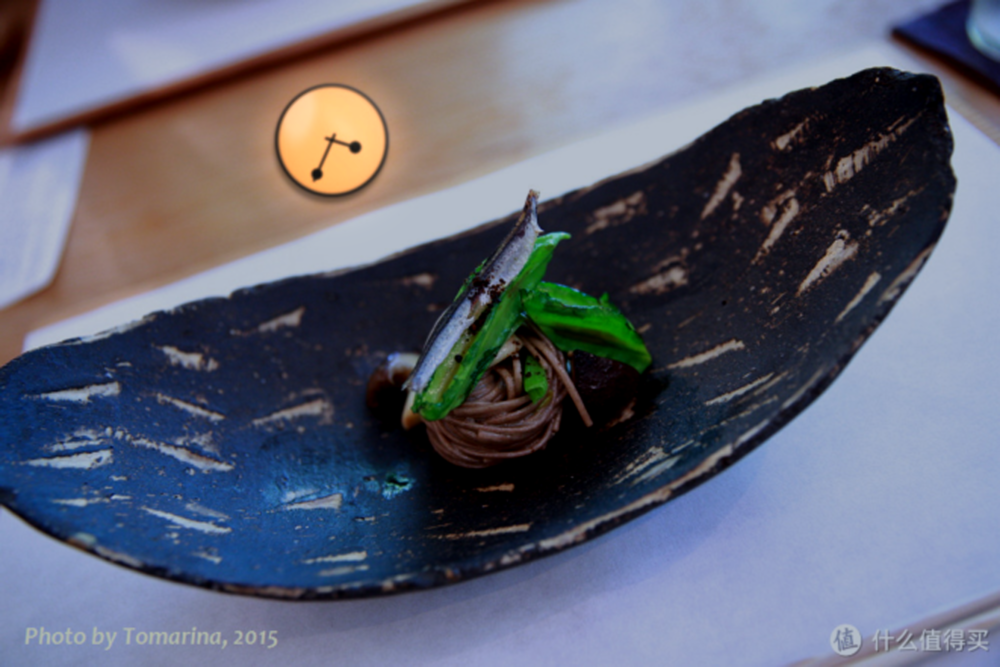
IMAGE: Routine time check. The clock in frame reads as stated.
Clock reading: 3:34
